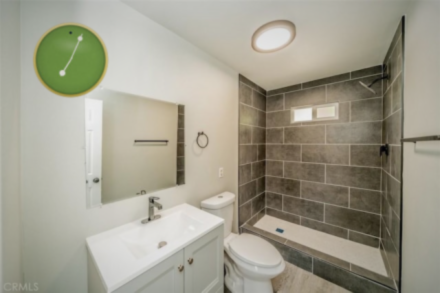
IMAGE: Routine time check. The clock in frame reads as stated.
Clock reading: 7:04
